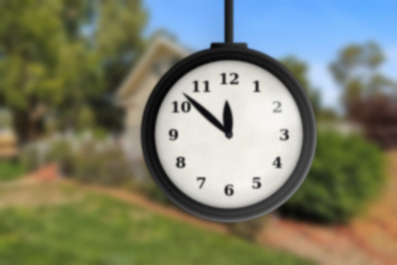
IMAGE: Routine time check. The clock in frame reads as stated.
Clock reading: 11:52
